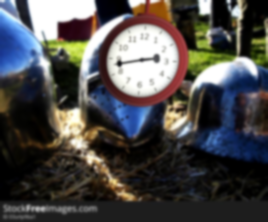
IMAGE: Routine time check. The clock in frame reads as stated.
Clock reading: 2:43
